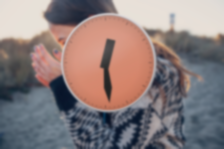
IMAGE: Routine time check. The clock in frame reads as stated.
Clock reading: 12:29
